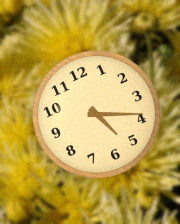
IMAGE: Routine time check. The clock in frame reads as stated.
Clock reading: 5:19
